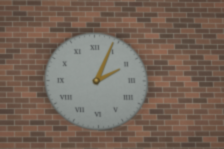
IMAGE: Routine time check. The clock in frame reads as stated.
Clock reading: 2:04
